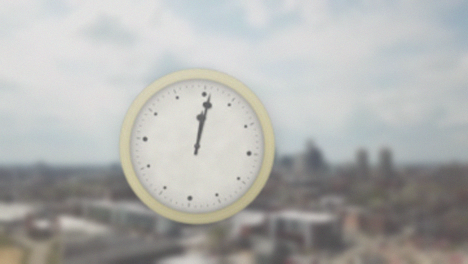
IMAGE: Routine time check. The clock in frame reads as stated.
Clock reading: 12:01
